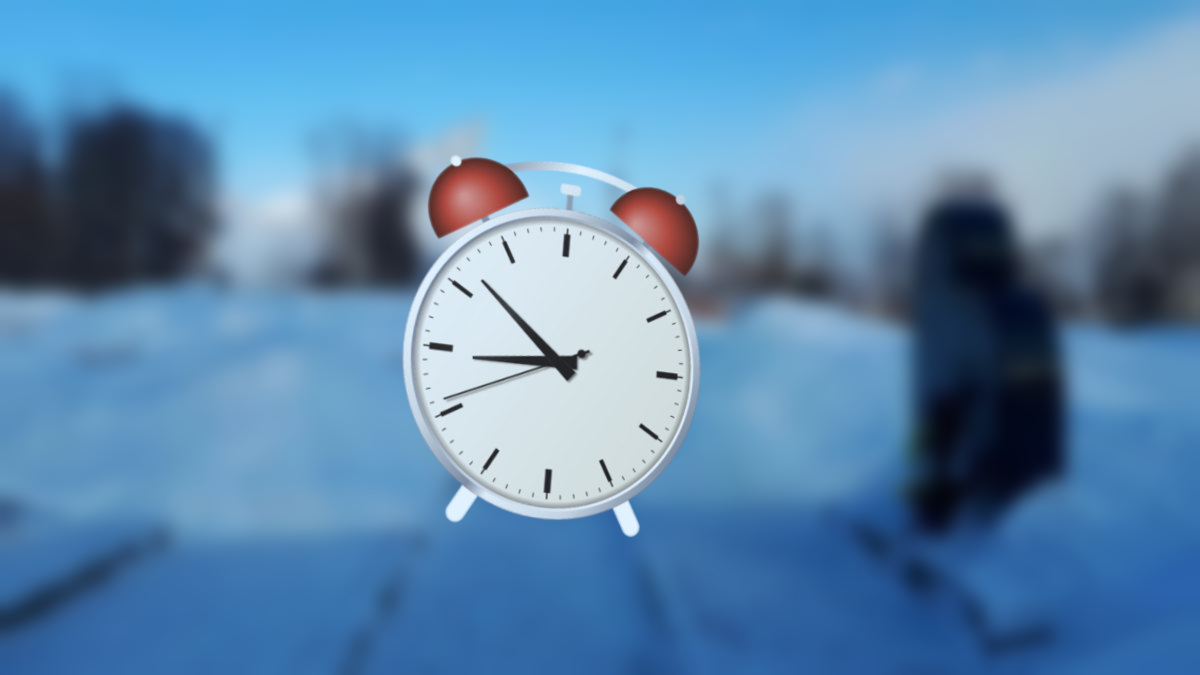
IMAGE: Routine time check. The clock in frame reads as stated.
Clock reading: 8:51:41
